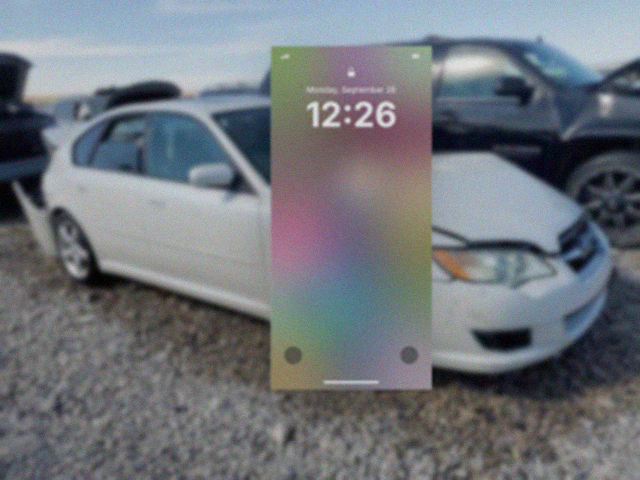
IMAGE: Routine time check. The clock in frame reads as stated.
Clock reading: 12:26
